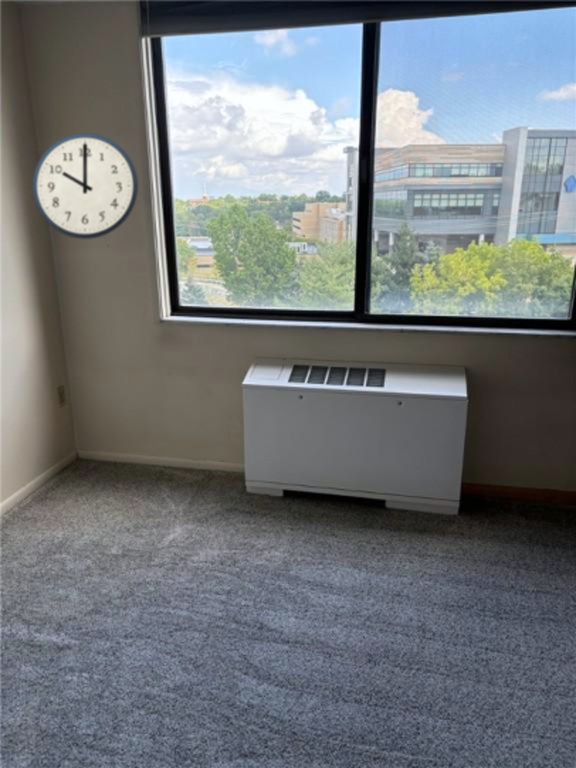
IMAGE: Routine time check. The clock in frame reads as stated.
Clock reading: 10:00
